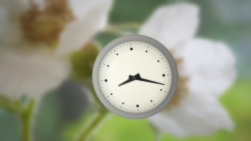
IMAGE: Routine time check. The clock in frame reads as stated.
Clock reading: 8:18
